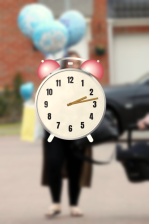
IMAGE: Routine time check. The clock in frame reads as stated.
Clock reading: 2:13
